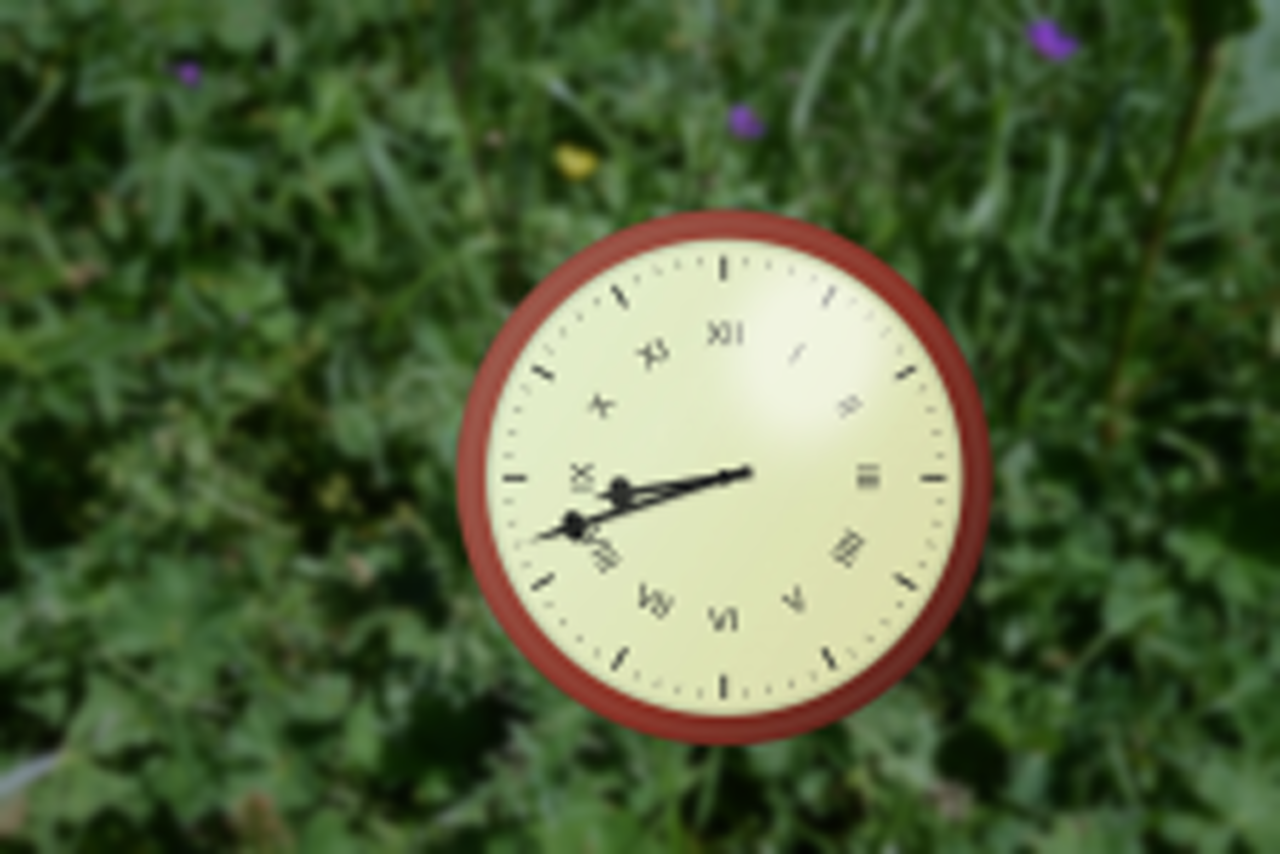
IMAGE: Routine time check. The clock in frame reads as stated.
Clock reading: 8:42
